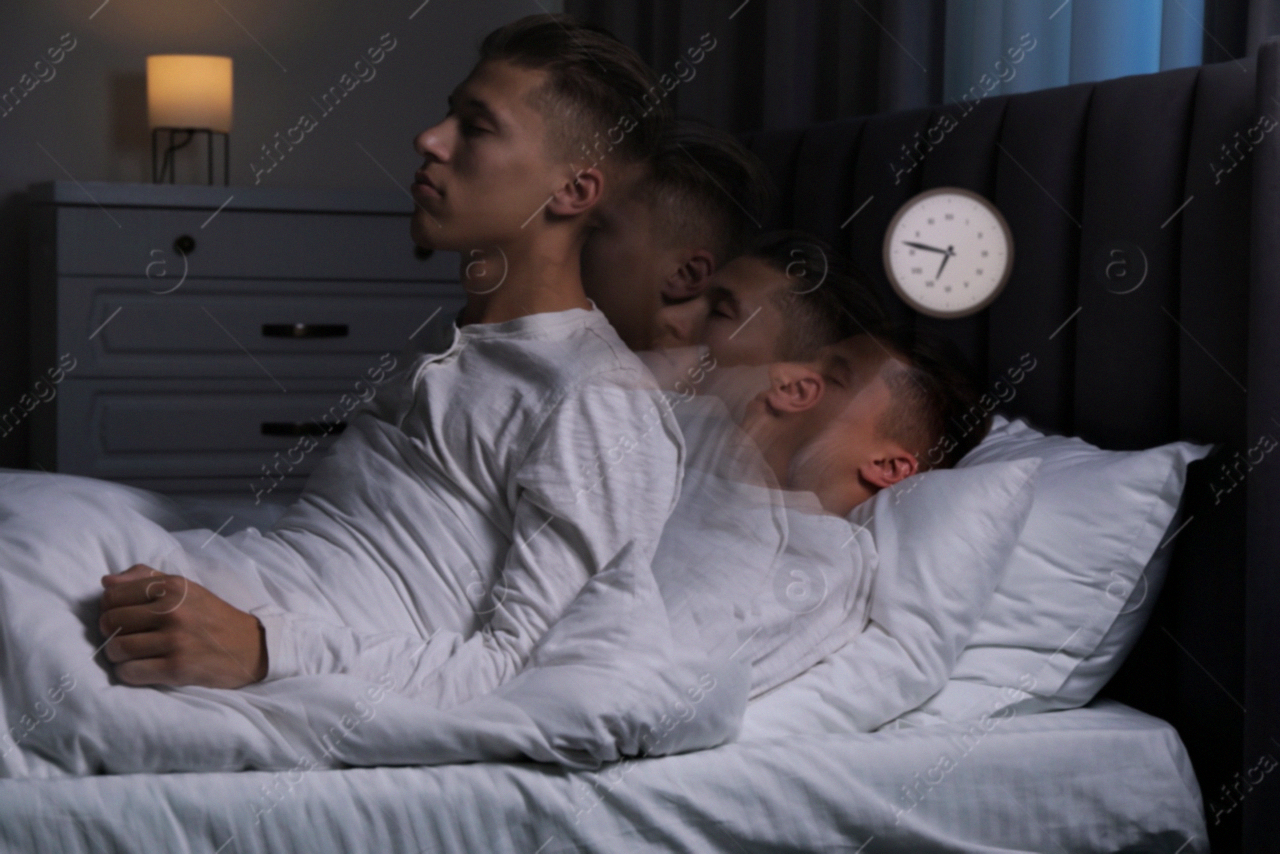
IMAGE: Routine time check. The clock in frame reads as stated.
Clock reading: 6:47
